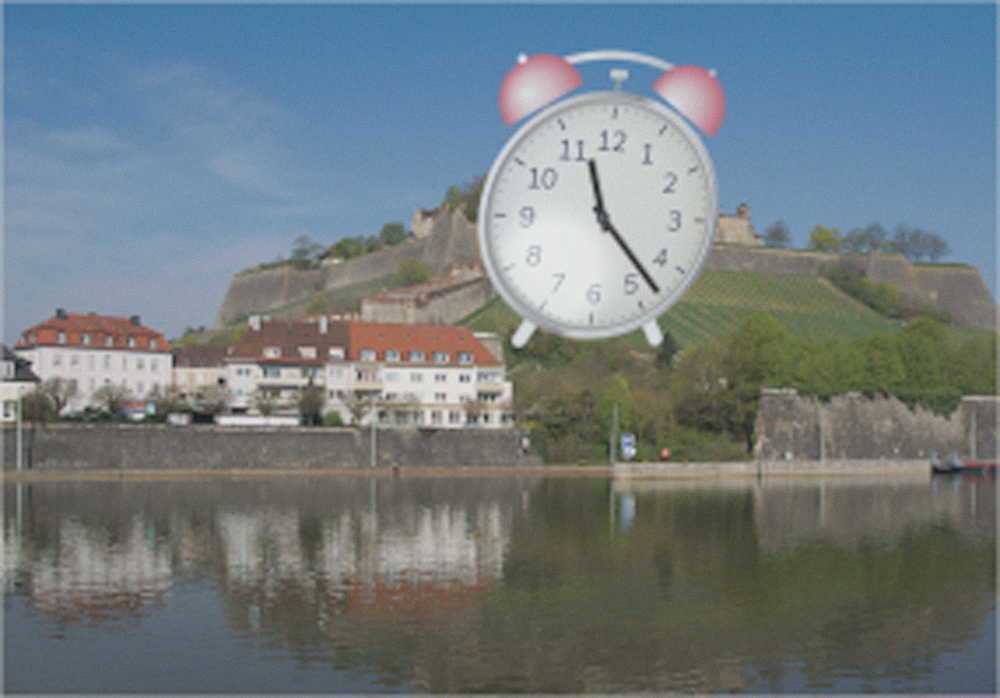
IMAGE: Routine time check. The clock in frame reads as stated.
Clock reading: 11:23
